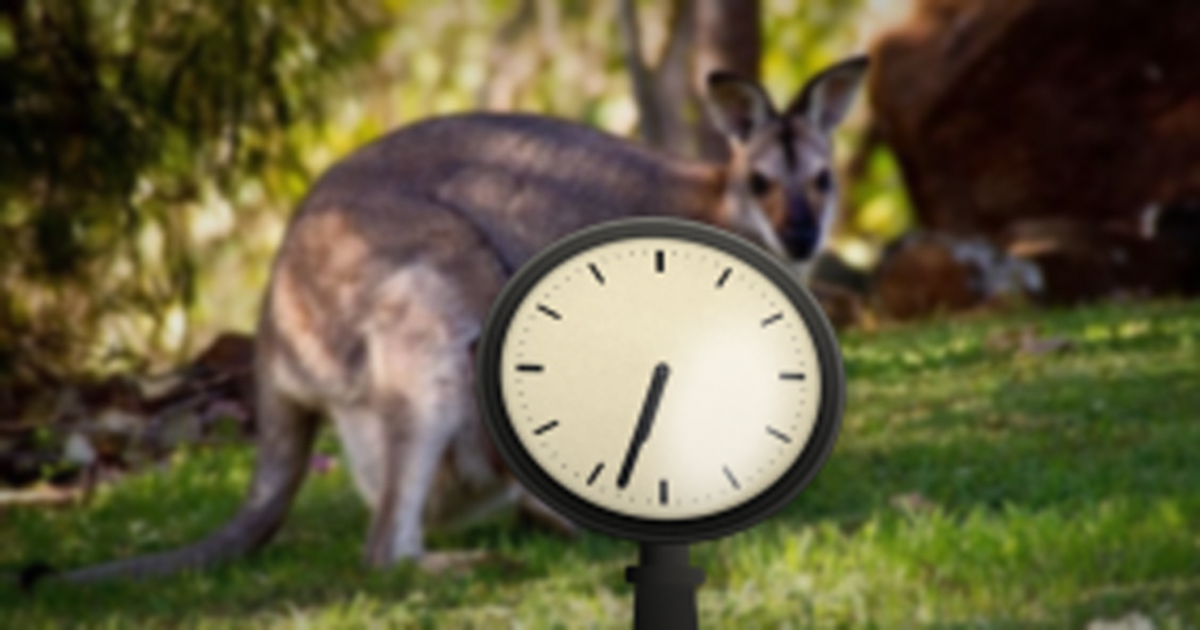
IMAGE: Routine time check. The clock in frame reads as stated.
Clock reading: 6:33
